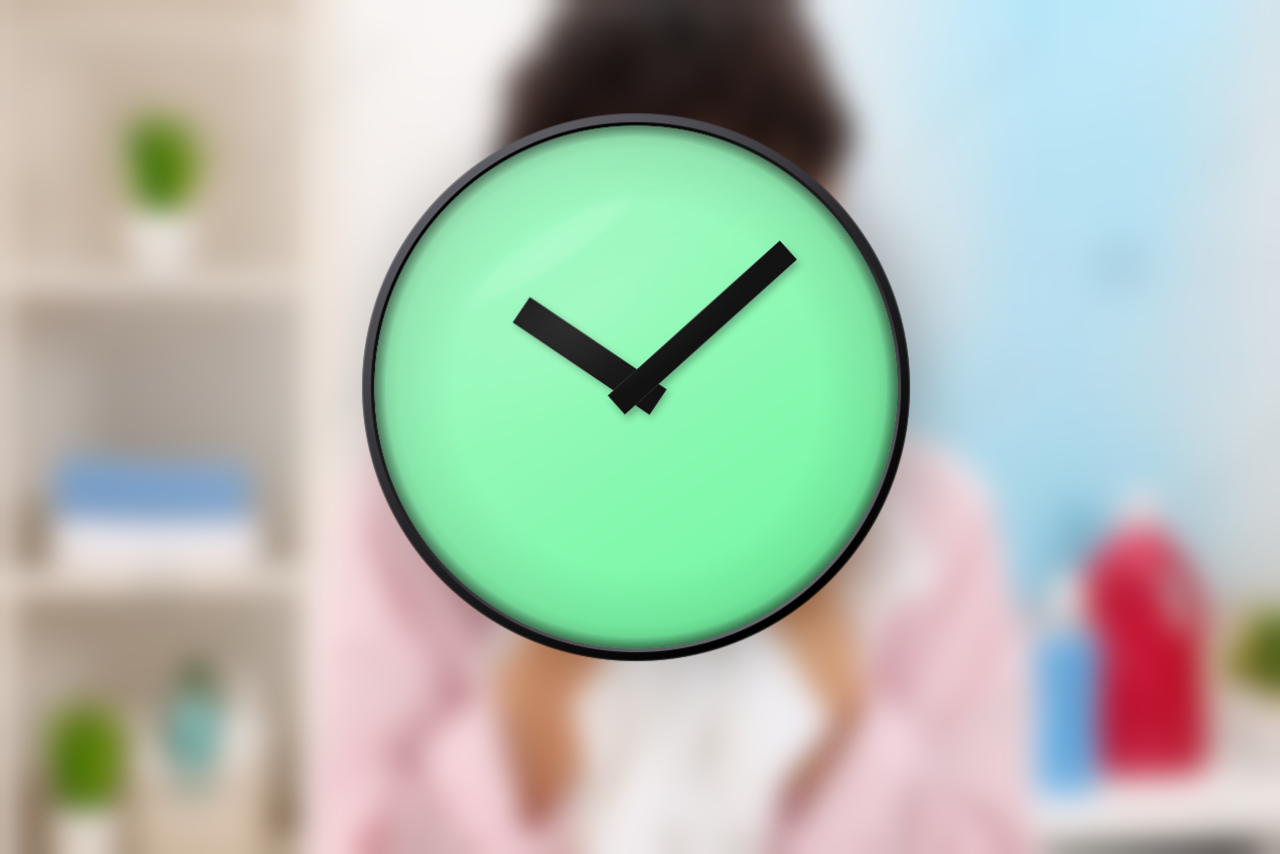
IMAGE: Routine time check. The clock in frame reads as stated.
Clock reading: 10:08
